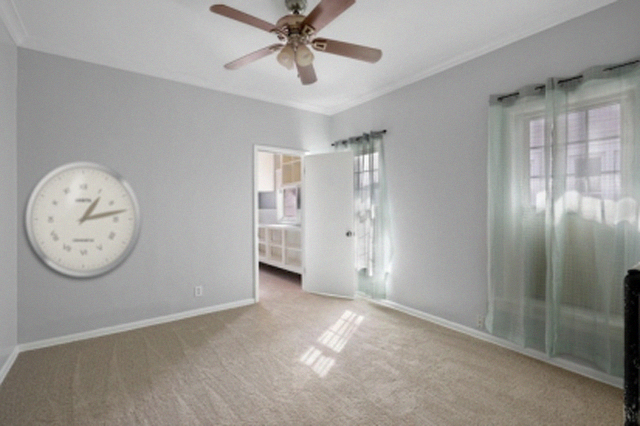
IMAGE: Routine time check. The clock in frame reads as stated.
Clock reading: 1:13
